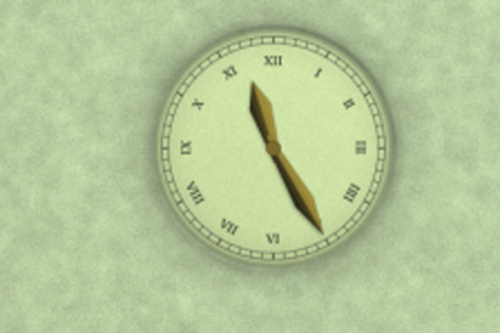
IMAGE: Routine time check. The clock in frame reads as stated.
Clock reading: 11:25
